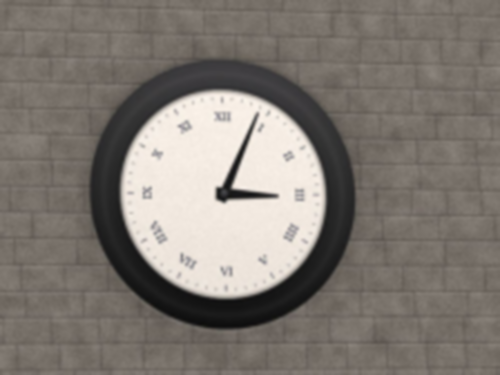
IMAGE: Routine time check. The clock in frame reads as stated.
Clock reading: 3:04
